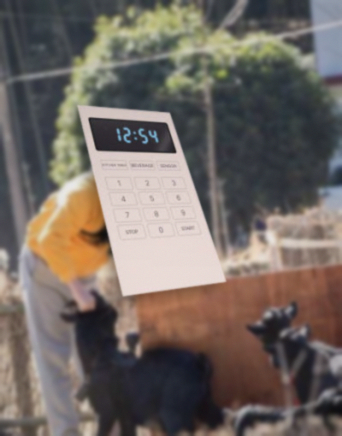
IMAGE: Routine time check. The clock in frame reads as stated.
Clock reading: 12:54
